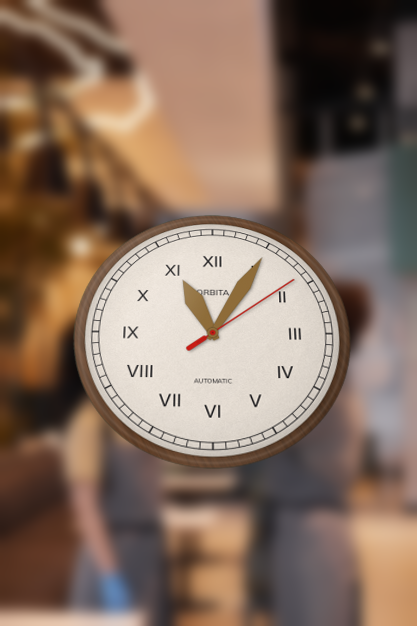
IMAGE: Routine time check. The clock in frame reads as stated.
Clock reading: 11:05:09
